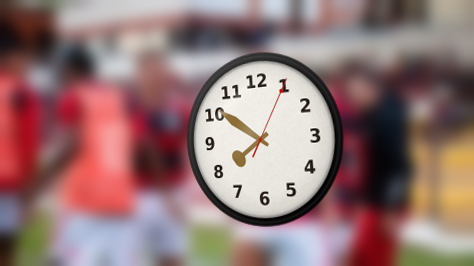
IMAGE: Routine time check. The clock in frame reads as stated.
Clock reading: 7:51:05
